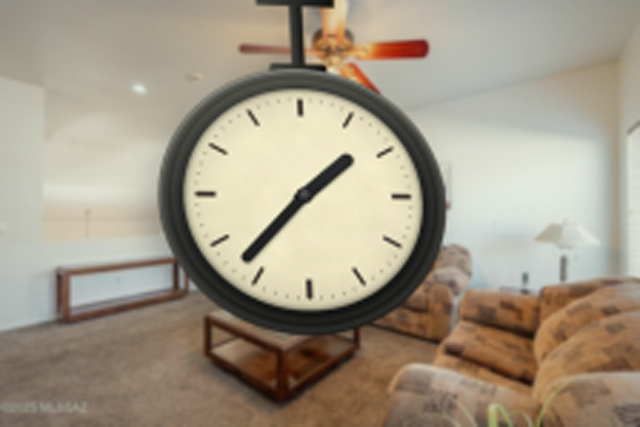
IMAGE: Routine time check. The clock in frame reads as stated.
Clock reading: 1:37
